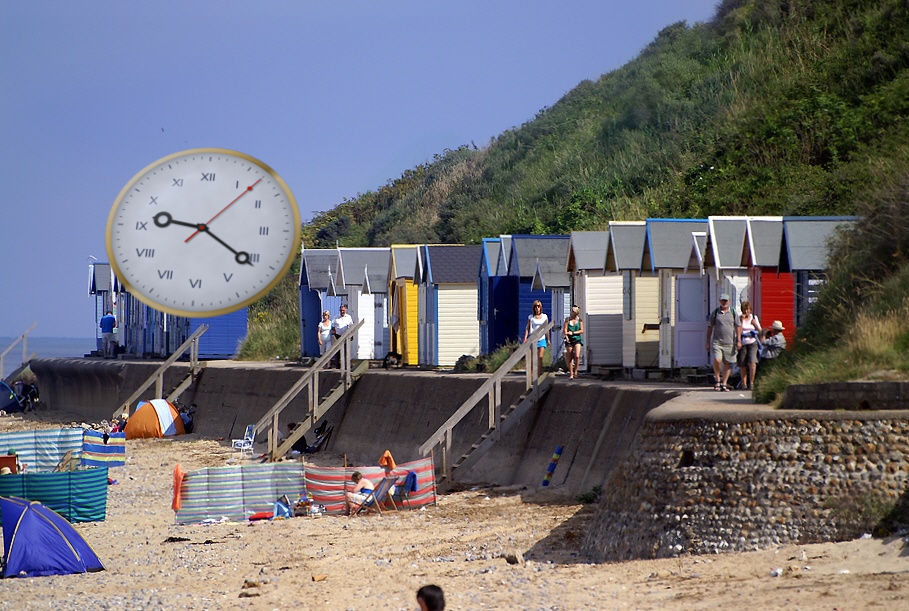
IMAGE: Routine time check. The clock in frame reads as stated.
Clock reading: 9:21:07
